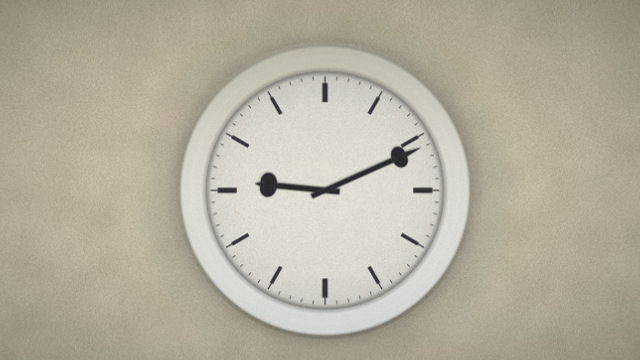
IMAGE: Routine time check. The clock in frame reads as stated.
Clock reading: 9:11
